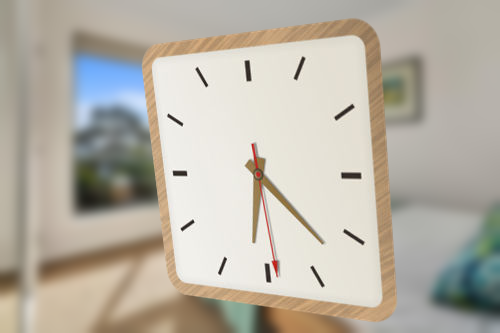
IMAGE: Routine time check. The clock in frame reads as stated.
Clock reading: 6:22:29
